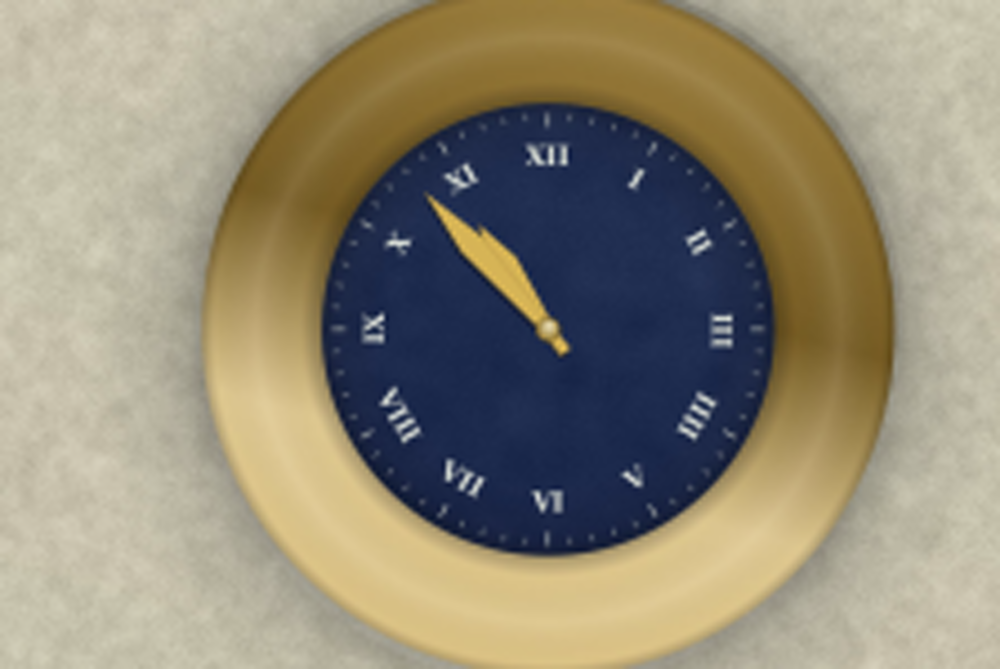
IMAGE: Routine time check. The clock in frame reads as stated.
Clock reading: 10:53
